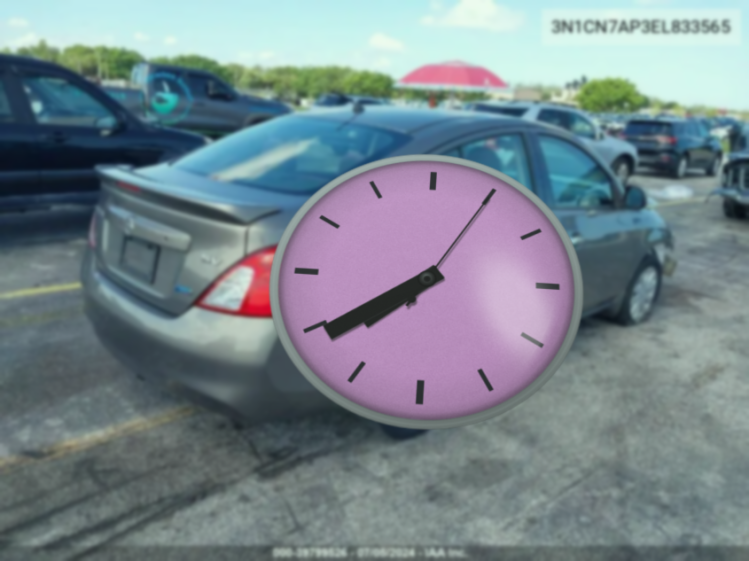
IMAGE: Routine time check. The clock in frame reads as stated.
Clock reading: 7:39:05
